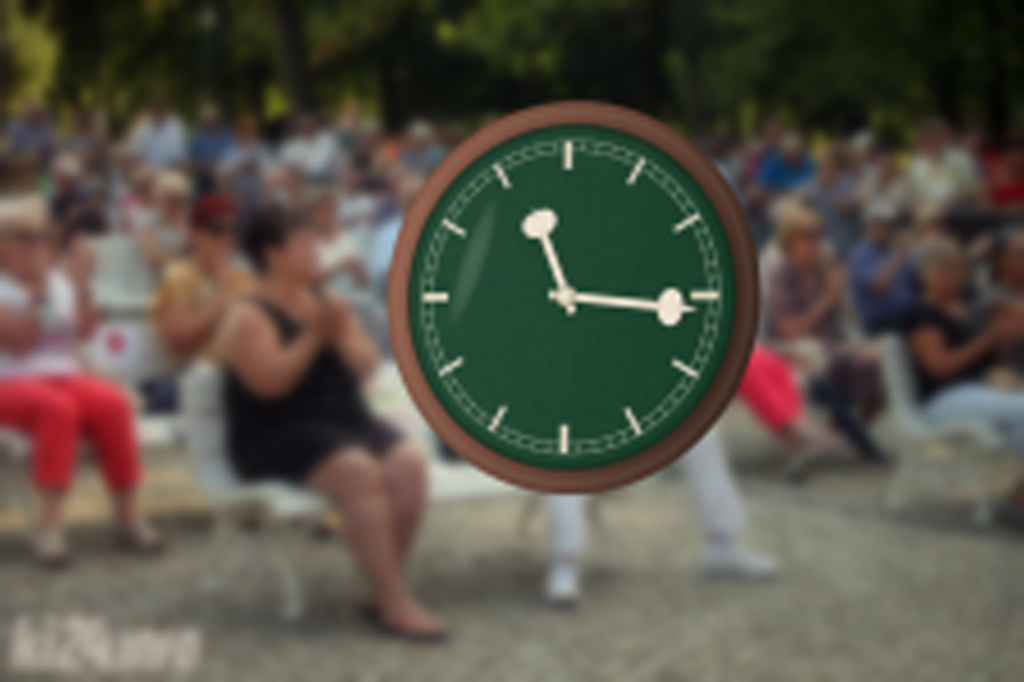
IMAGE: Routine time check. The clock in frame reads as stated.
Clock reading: 11:16
